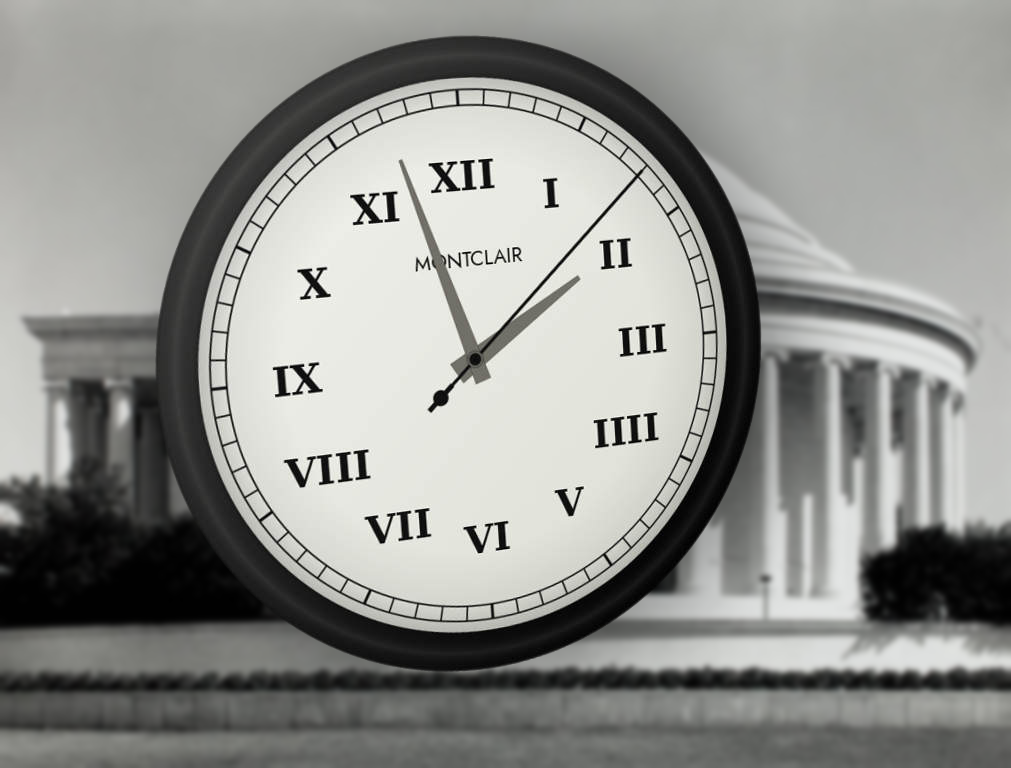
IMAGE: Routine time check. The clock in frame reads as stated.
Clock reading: 1:57:08
